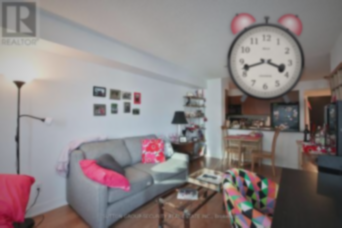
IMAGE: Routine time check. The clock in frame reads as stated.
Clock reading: 3:42
